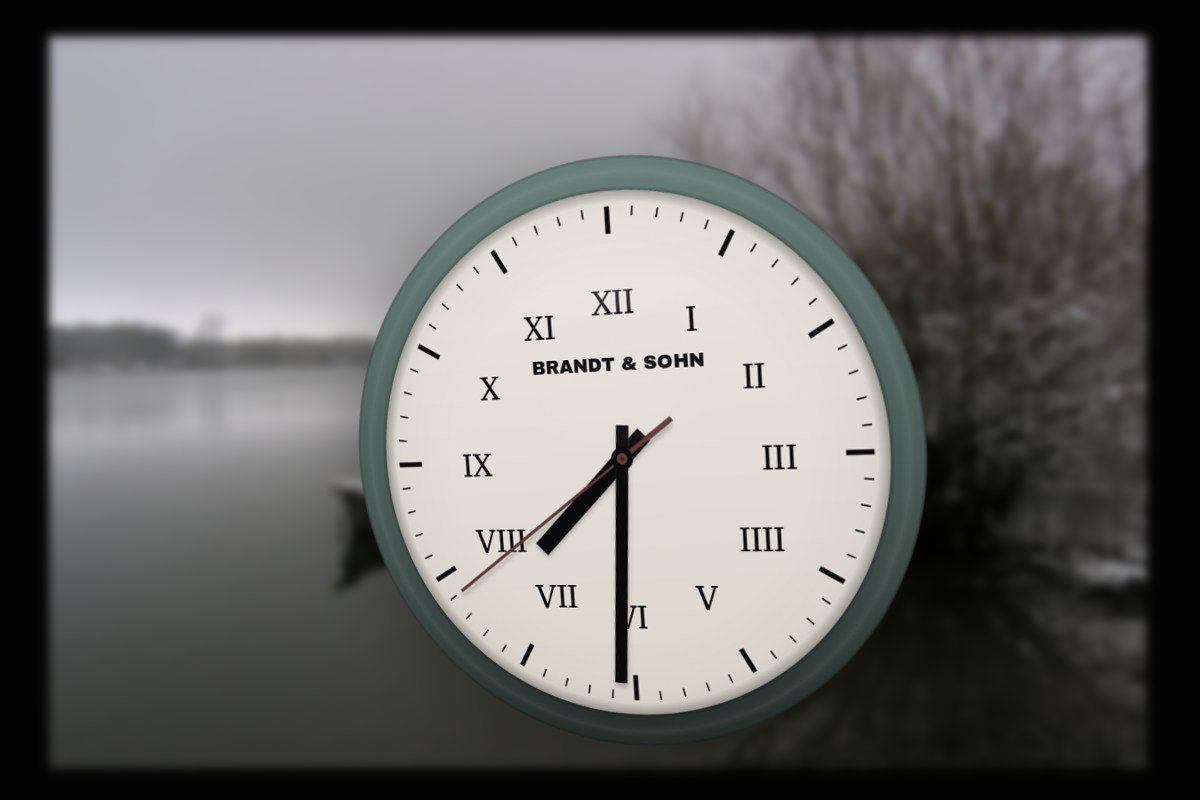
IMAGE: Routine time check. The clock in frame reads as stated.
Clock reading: 7:30:39
